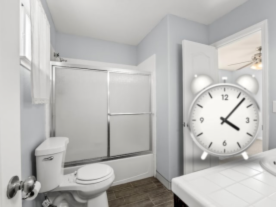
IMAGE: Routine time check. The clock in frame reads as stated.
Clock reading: 4:07
